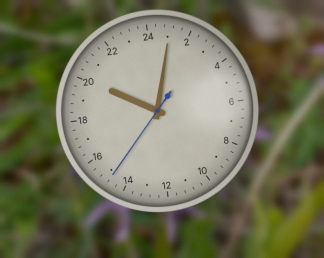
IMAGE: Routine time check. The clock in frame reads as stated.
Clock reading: 20:02:37
